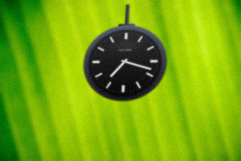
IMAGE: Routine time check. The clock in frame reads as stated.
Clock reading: 7:18
